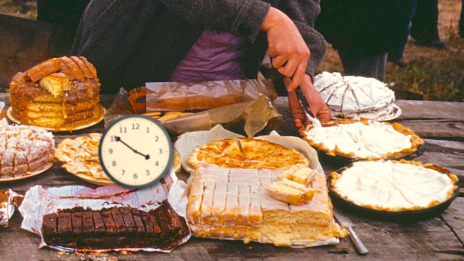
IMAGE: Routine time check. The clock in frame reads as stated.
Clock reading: 3:51
